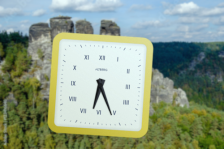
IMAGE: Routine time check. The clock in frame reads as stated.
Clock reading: 6:26
